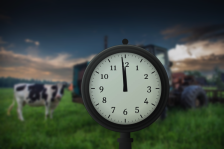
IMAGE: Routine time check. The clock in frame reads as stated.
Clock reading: 11:59
